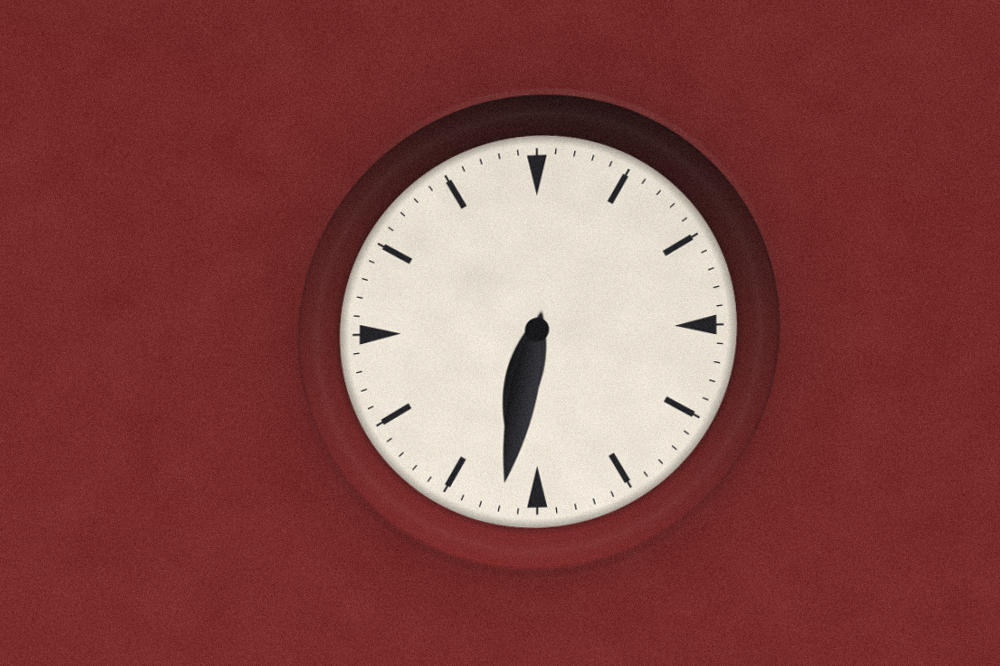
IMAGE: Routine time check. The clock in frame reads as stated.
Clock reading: 6:32
